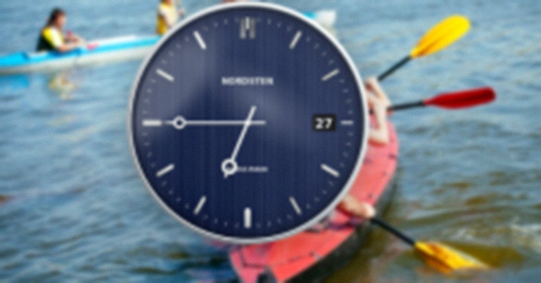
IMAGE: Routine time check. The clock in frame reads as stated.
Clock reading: 6:45
